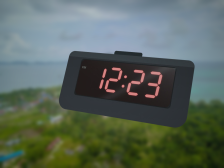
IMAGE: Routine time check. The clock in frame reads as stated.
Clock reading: 12:23
